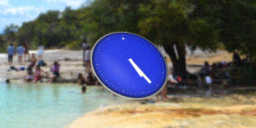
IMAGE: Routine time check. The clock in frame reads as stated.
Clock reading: 5:26
